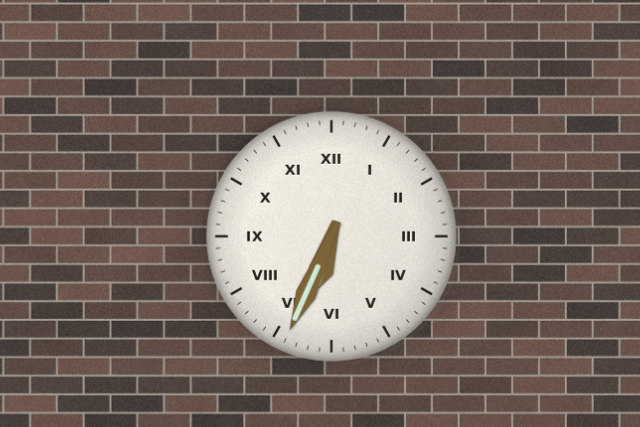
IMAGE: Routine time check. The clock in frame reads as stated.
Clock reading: 6:34
